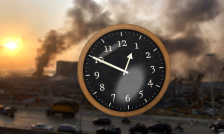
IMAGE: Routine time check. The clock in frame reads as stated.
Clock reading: 12:50
